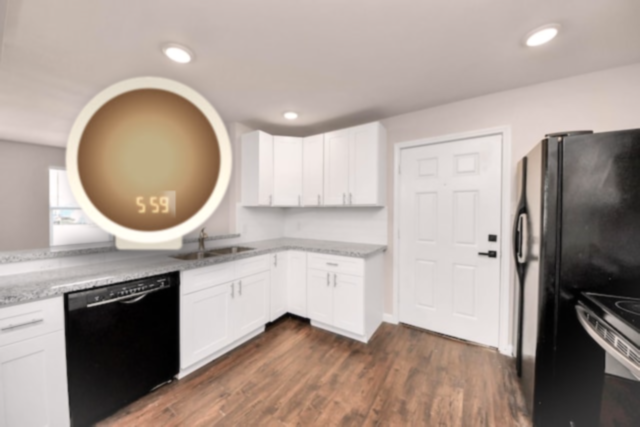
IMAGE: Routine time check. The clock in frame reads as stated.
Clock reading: 5:59
